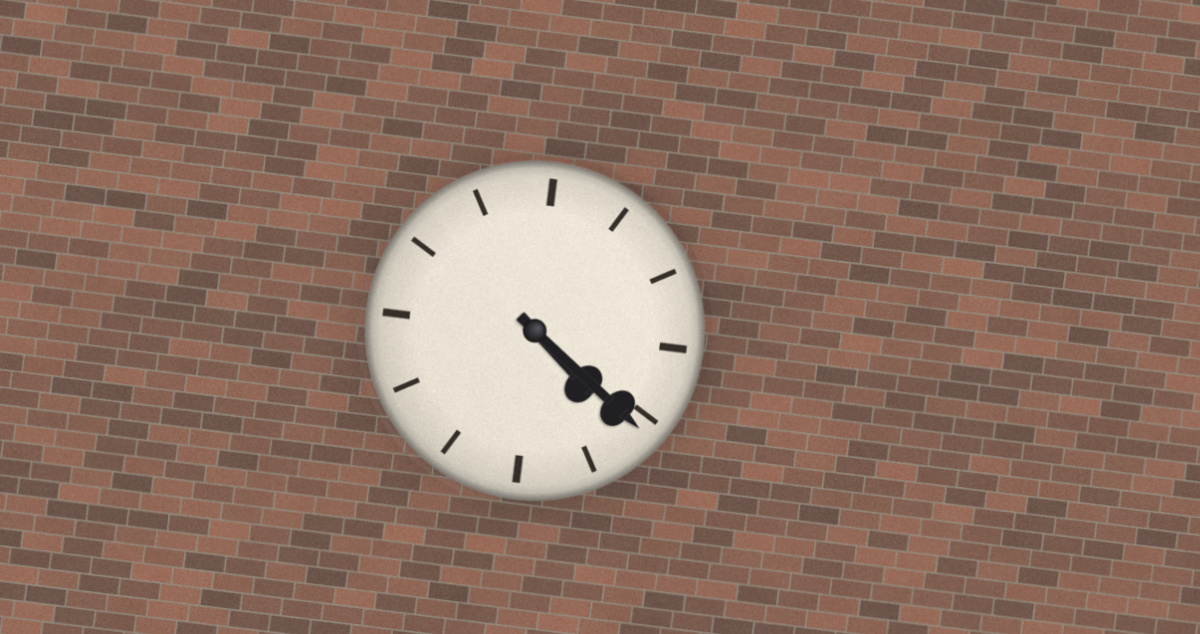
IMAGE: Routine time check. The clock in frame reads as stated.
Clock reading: 4:21
